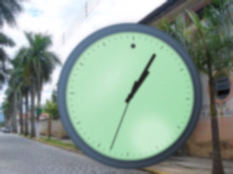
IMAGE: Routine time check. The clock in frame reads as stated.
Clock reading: 1:04:33
